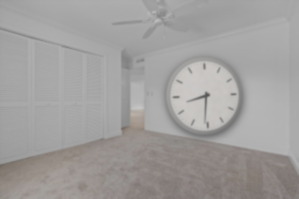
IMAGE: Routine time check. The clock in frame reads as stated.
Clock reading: 8:31
